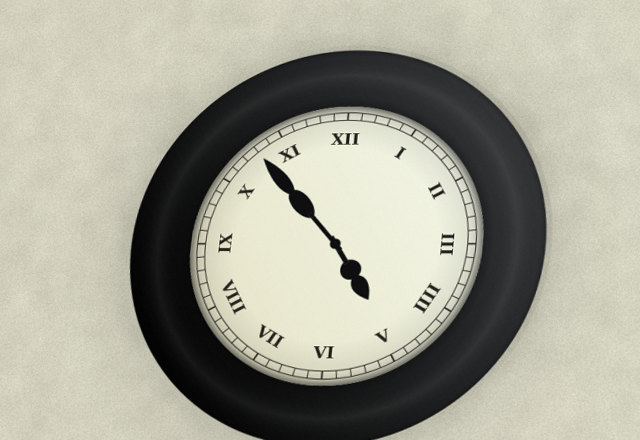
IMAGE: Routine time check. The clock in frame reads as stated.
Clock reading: 4:53
